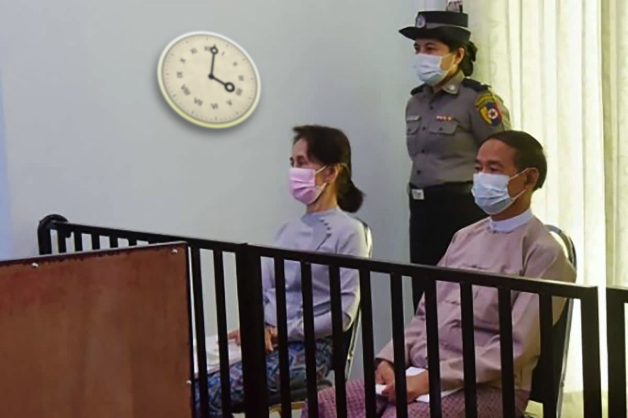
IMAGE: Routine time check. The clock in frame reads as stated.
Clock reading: 4:02
